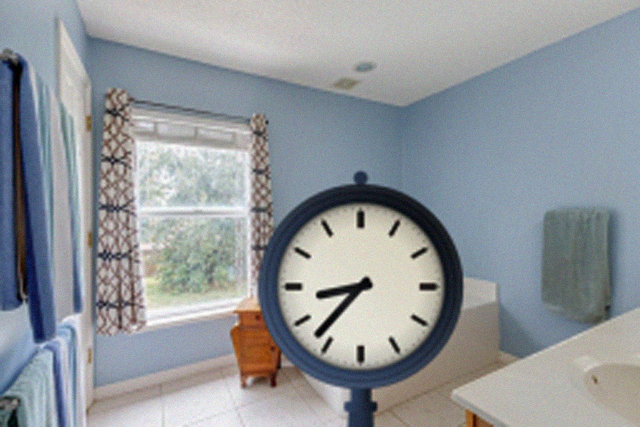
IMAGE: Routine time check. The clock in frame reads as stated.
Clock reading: 8:37
